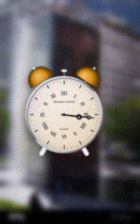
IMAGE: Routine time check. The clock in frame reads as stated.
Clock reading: 3:16
